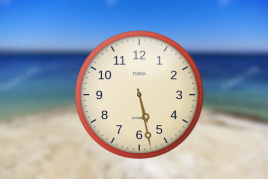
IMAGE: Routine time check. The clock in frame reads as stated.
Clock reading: 5:28
